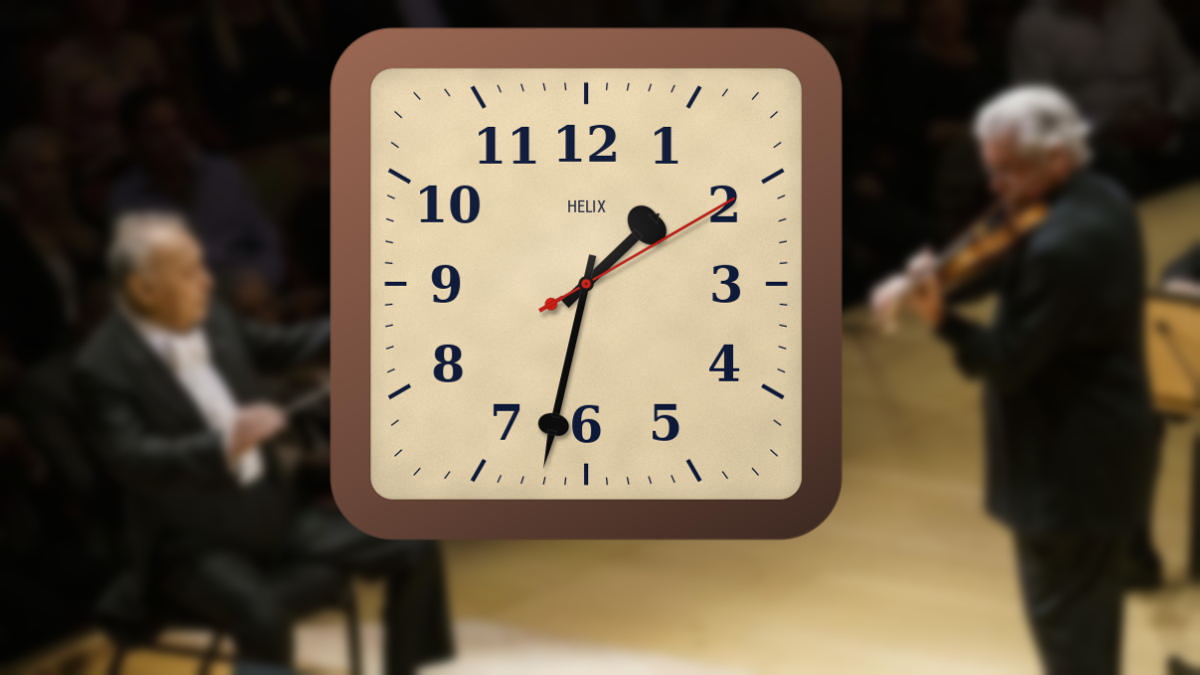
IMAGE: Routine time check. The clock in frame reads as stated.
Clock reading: 1:32:10
